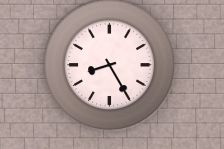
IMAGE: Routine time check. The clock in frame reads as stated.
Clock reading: 8:25
